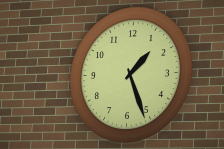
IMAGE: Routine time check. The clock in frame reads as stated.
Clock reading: 1:26
